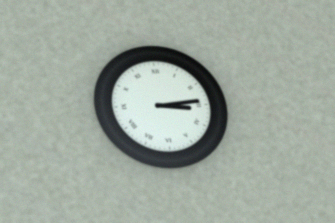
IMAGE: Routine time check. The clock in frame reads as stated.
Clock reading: 3:14
